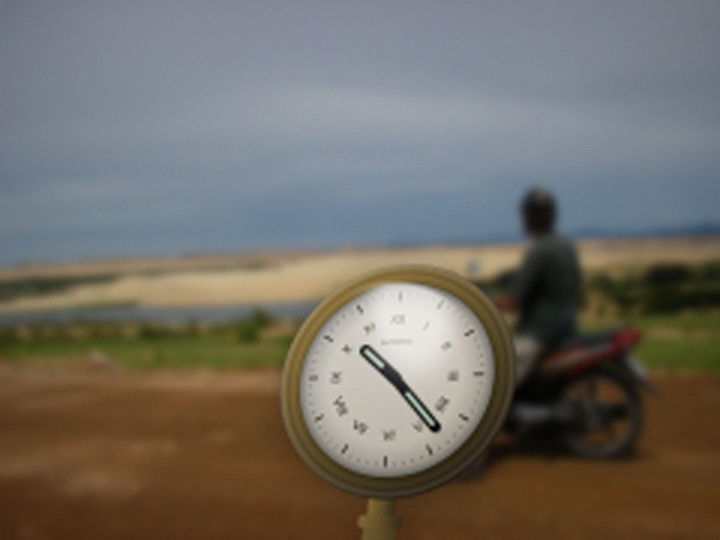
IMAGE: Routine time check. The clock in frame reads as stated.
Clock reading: 10:23
